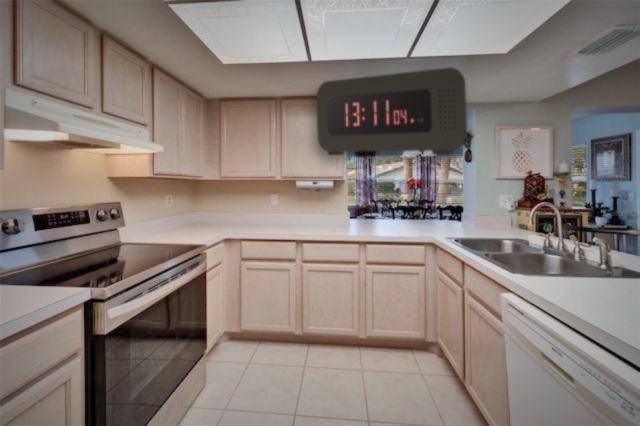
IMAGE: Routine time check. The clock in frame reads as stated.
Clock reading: 13:11:04
